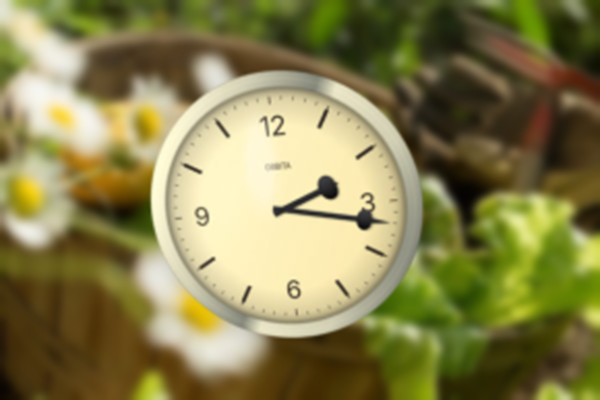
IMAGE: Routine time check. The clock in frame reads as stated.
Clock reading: 2:17
